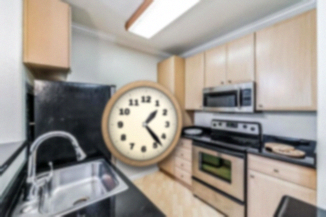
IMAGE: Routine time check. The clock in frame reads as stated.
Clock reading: 1:23
